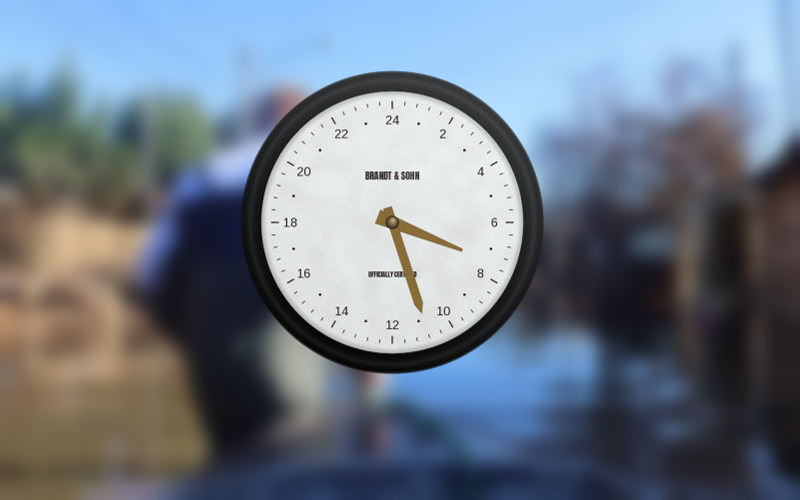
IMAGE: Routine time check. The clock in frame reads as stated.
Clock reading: 7:27
